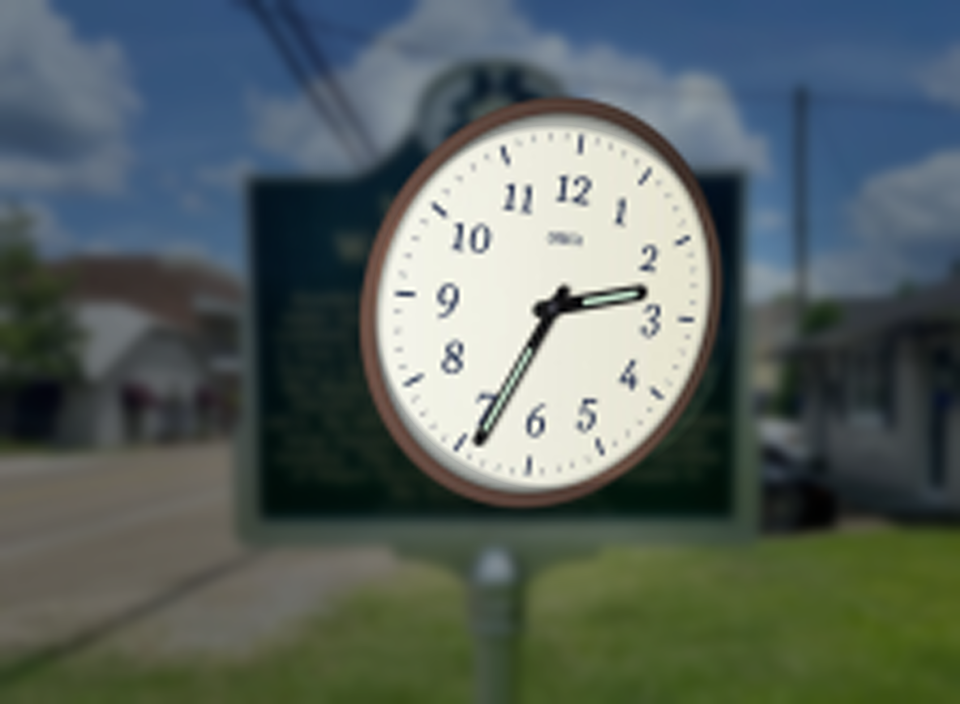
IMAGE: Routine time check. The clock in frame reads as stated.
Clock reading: 2:34
